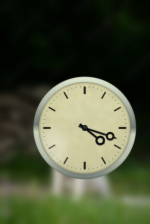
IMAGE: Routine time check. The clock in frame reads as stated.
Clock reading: 4:18
